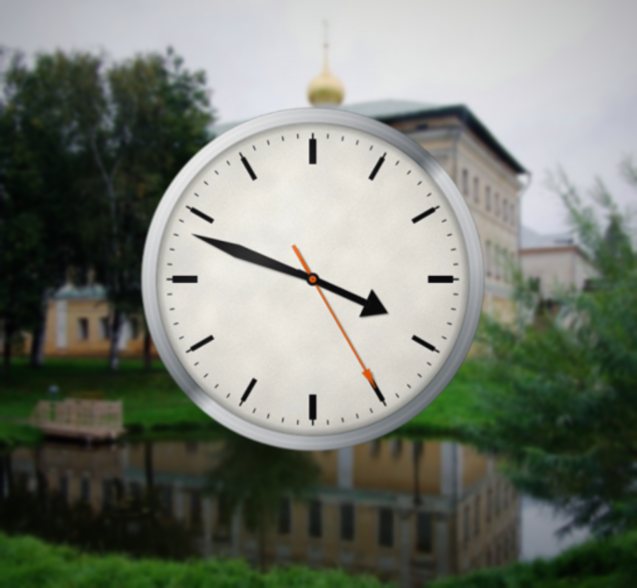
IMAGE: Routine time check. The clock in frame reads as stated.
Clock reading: 3:48:25
